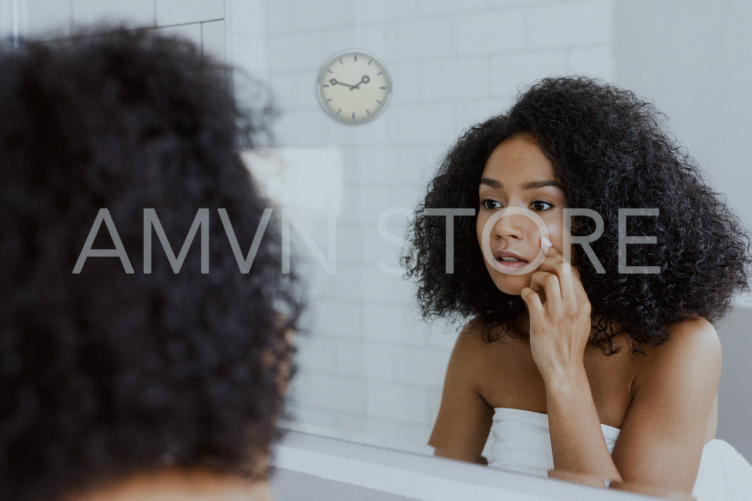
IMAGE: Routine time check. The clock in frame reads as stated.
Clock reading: 1:47
